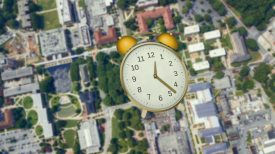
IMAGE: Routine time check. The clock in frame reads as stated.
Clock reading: 12:23
